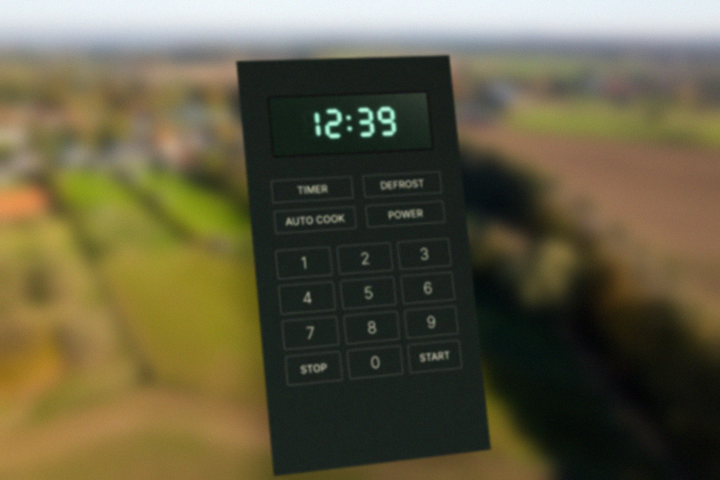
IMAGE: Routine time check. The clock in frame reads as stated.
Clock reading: 12:39
